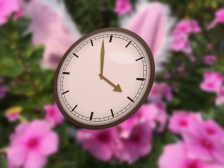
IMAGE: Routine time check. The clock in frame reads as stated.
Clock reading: 3:58
